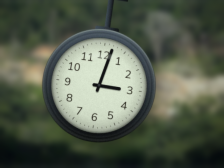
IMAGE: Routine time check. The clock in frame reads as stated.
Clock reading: 3:02
